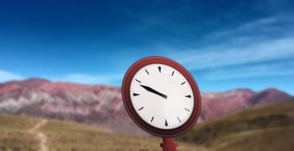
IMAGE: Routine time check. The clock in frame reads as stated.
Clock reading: 9:49
